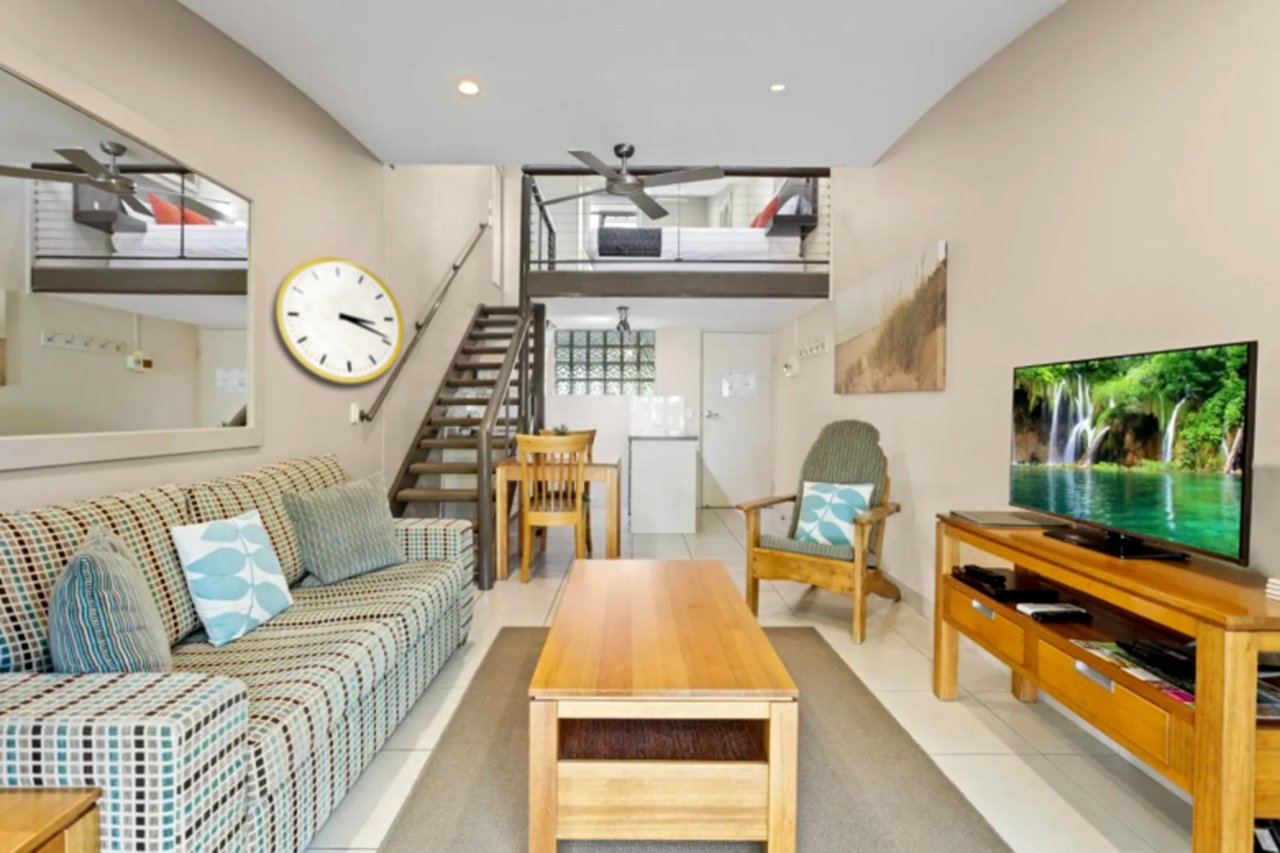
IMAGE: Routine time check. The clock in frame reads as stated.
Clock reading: 3:19
